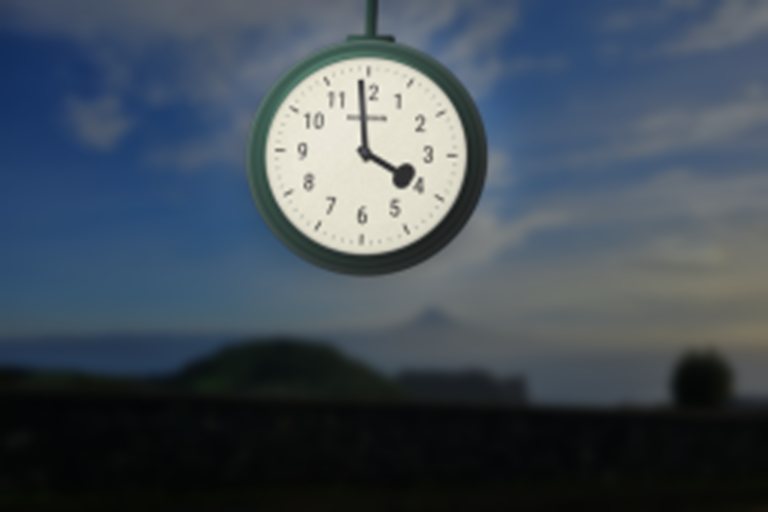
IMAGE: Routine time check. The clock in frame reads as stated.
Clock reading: 3:59
